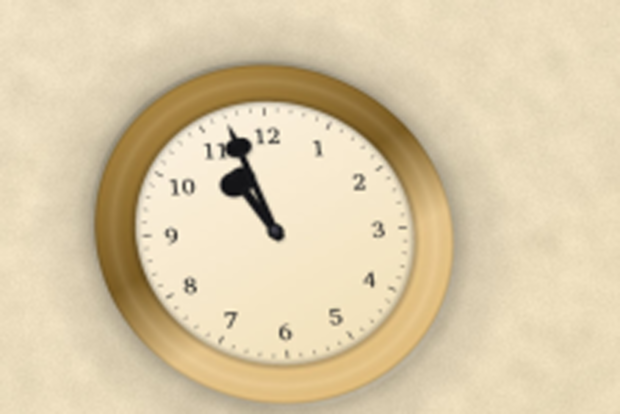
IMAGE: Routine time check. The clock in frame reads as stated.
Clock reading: 10:57
